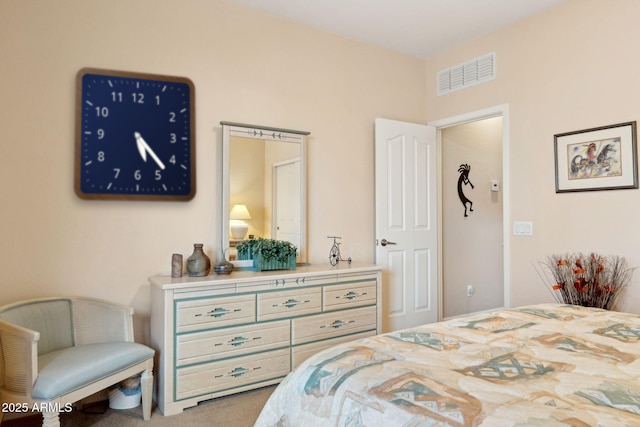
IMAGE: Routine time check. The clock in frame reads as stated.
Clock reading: 5:23
